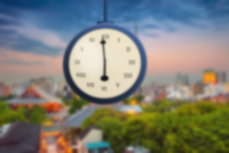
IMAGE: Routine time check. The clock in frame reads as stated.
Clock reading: 5:59
